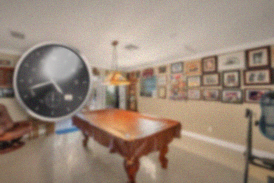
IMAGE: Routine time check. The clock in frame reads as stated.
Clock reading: 4:42
